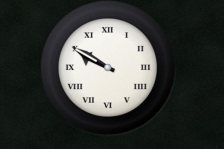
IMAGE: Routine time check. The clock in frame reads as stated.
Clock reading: 9:50
